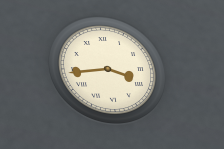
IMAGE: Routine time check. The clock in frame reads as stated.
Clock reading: 3:44
